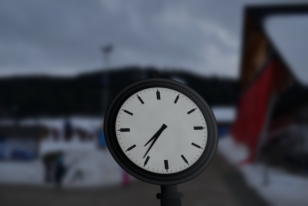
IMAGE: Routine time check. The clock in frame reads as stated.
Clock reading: 7:36
